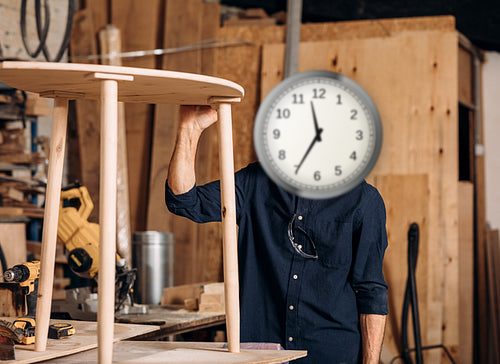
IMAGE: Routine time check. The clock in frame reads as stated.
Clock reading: 11:35
